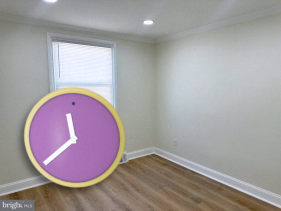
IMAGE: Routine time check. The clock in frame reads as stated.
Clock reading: 11:38
